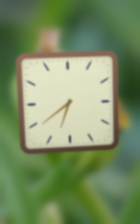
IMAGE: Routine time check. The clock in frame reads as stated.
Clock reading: 6:39
